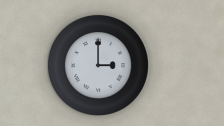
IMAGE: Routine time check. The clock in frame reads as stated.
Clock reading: 3:00
